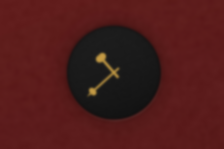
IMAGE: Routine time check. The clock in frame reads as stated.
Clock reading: 10:38
